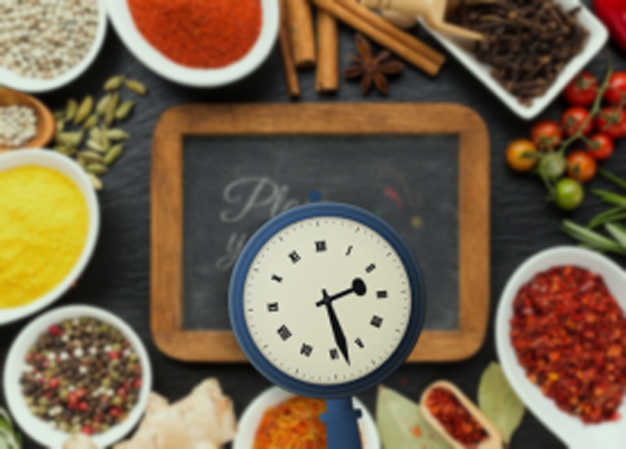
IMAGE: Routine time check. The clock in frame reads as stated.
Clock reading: 2:28
